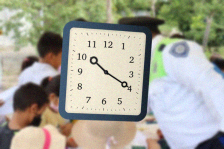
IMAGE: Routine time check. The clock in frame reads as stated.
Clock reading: 10:20
